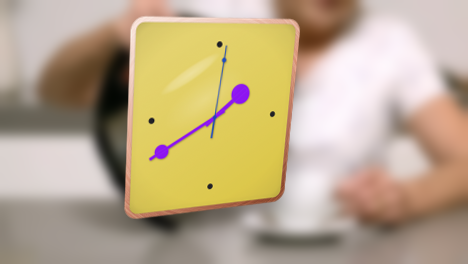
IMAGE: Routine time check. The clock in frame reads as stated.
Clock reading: 1:40:01
